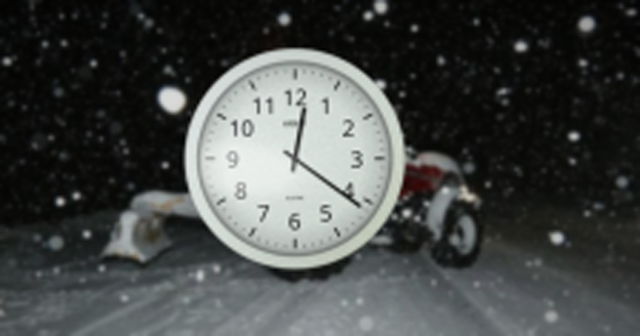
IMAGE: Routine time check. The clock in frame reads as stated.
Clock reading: 12:21
